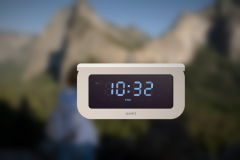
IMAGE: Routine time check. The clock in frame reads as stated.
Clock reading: 10:32
